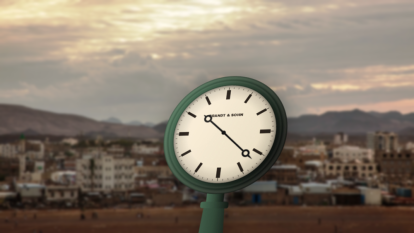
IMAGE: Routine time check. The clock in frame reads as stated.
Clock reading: 10:22
